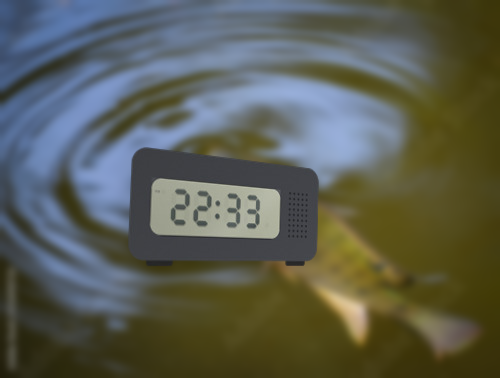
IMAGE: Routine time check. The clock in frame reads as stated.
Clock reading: 22:33
